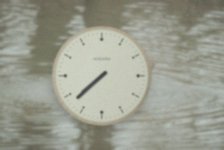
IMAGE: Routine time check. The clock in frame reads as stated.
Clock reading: 7:38
